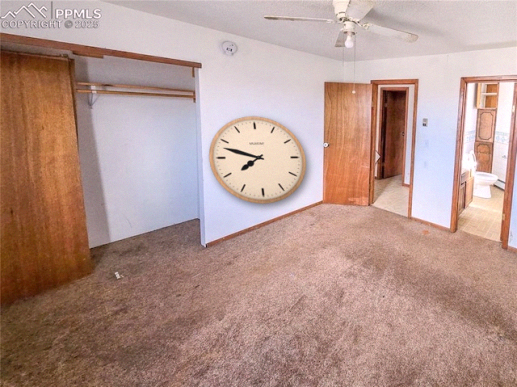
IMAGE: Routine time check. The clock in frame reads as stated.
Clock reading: 7:48
